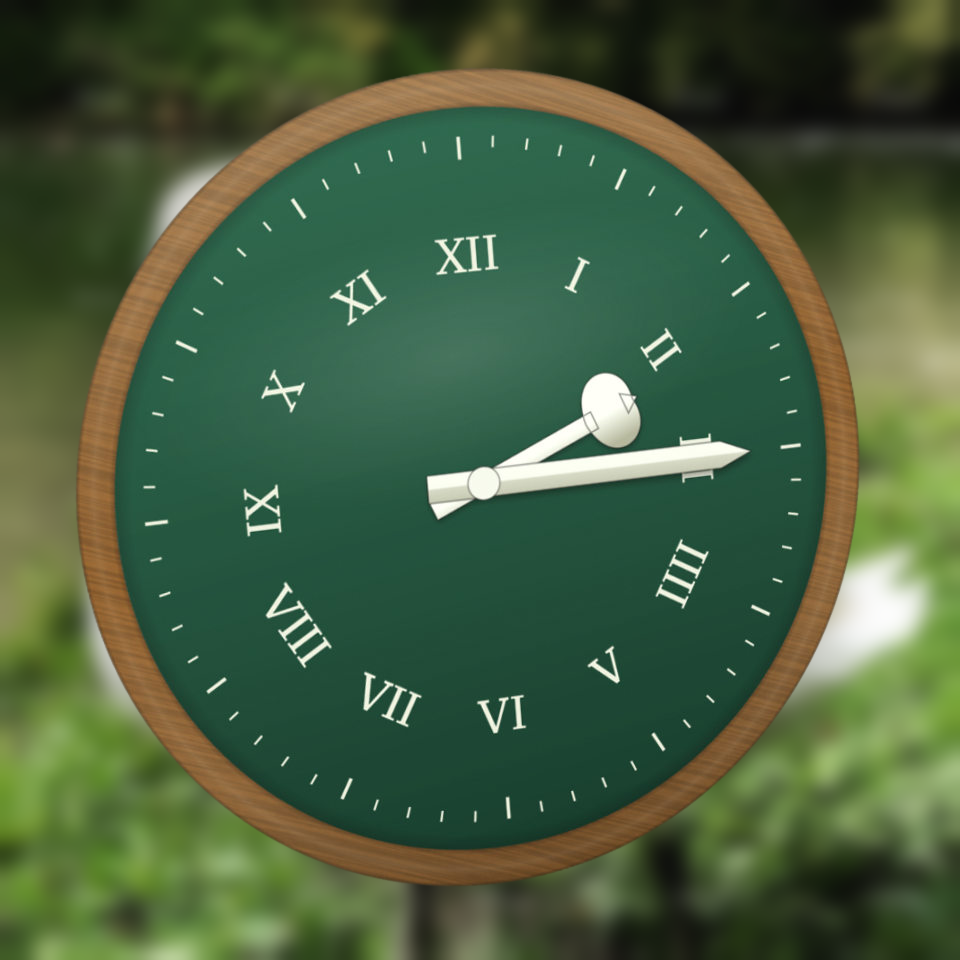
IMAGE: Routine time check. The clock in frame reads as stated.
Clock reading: 2:15
